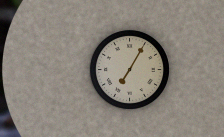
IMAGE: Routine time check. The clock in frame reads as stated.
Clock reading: 7:05
